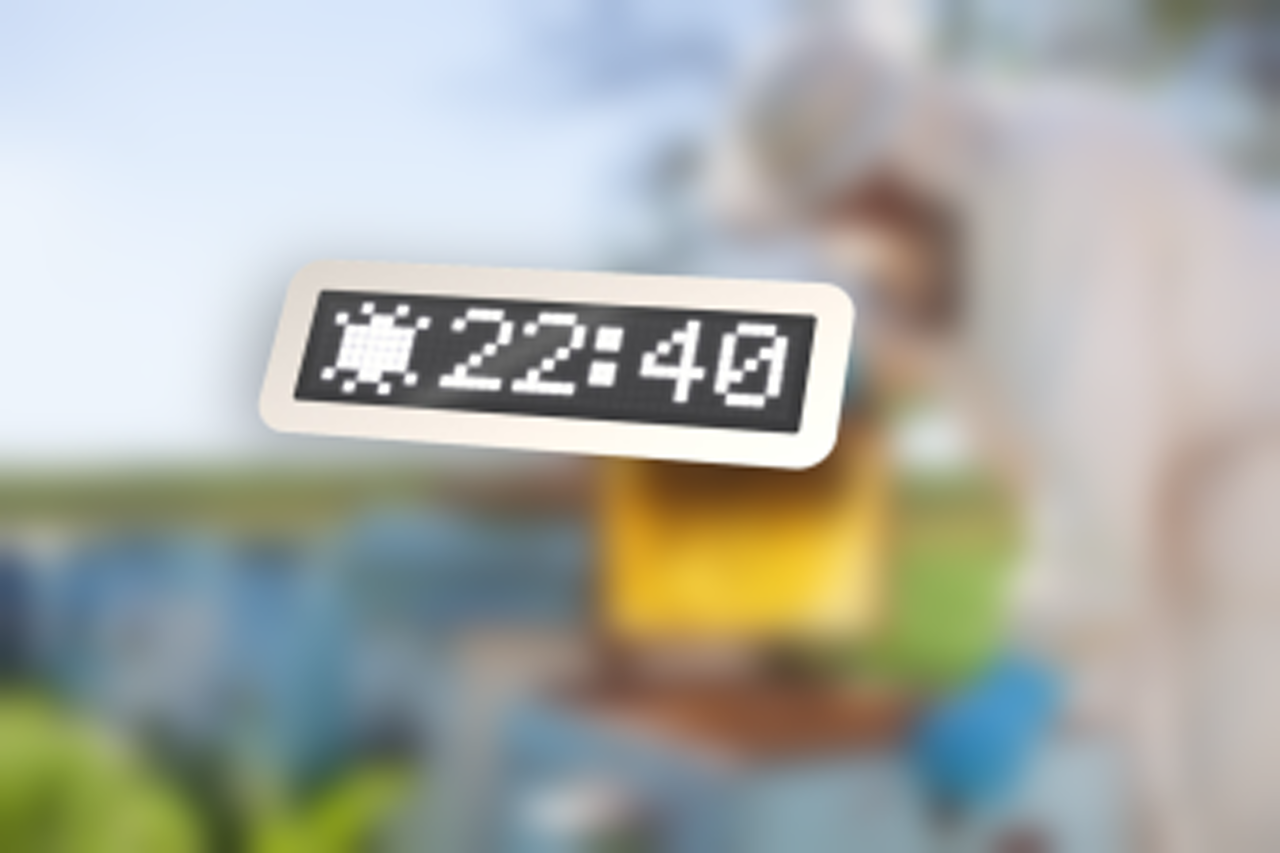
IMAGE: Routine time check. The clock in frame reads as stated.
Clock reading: 22:40
